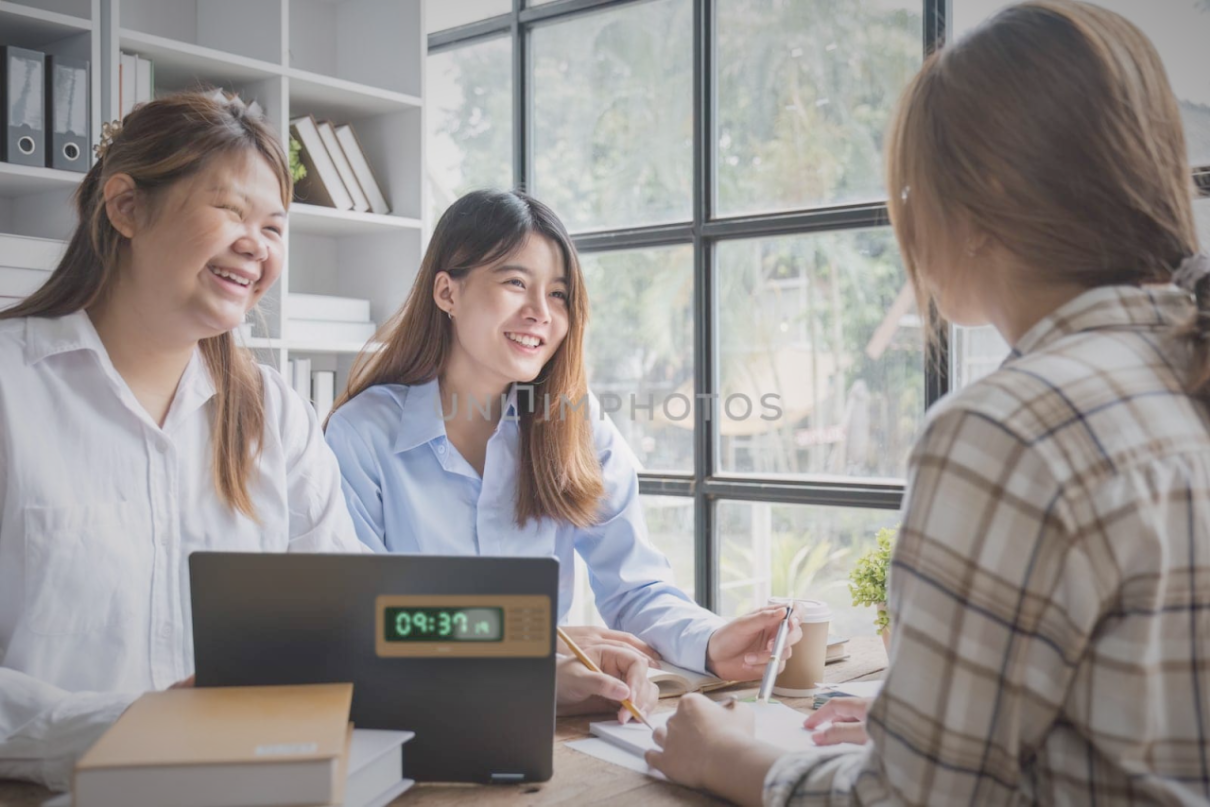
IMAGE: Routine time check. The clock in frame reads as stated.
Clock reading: 9:37
